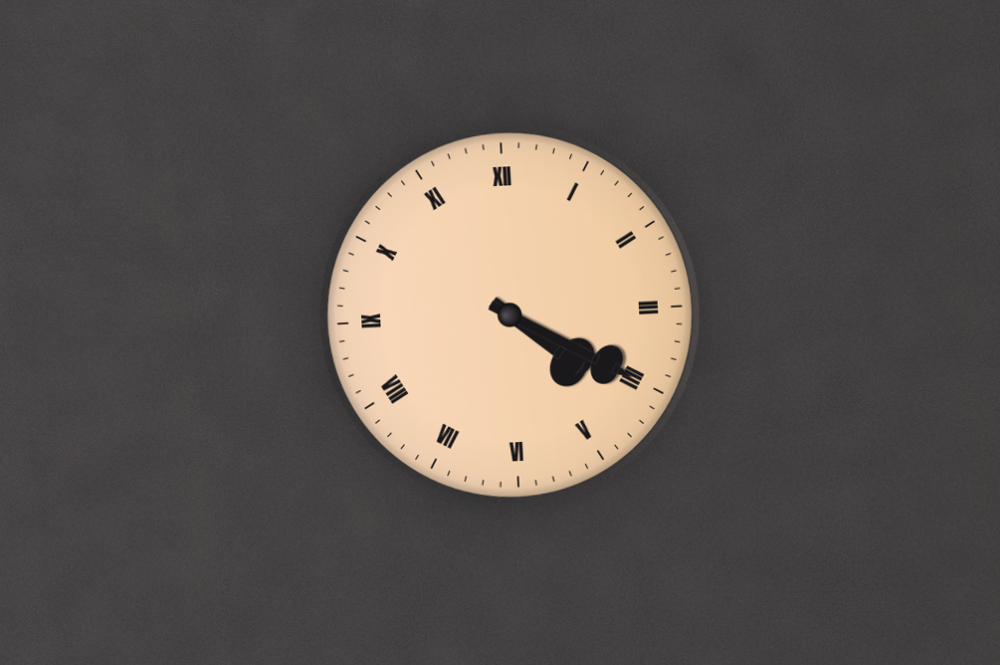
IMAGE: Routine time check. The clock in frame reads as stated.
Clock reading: 4:20
